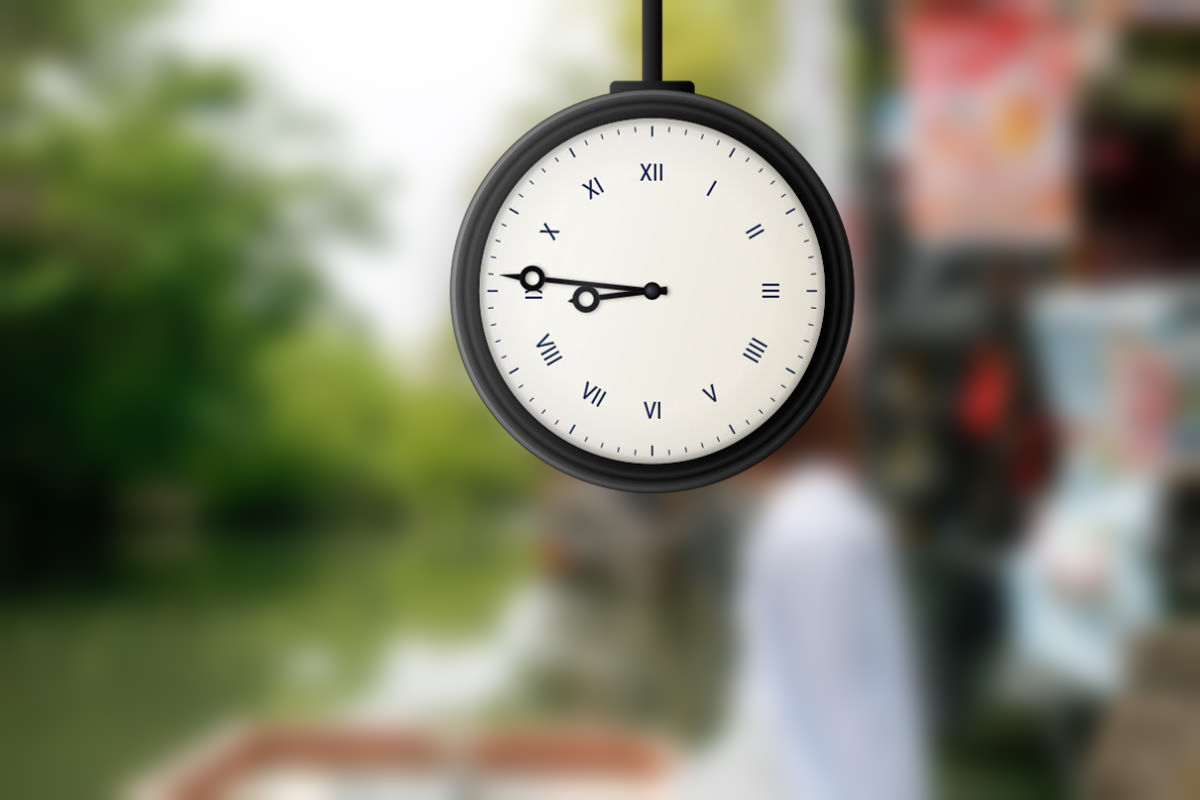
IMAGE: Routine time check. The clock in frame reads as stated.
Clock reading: 8:46
